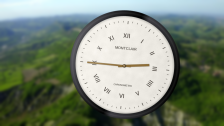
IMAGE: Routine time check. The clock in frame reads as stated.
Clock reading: 2:45
